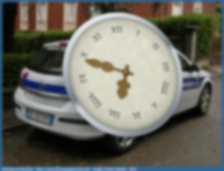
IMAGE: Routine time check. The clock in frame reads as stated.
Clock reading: 6:49
